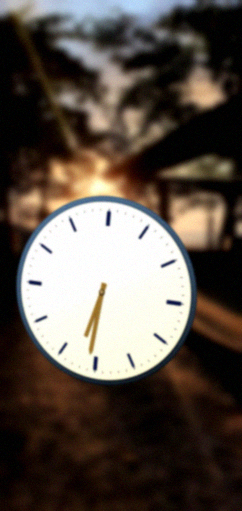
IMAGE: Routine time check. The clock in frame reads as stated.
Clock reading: 6:31
